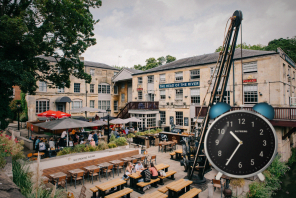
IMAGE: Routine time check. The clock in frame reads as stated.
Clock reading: 10:35
